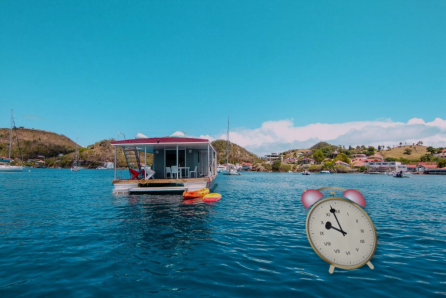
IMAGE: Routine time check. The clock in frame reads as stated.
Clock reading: 9:58
